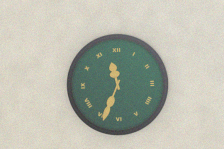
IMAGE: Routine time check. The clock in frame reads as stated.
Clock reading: 11:34
